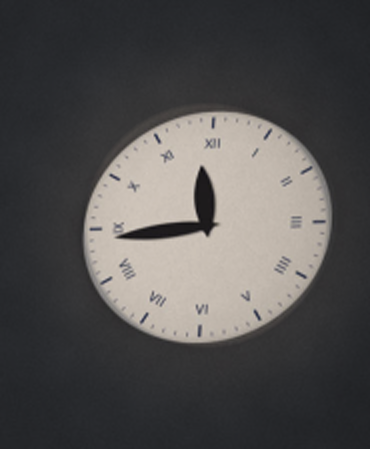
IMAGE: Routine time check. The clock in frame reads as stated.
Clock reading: 11:44
